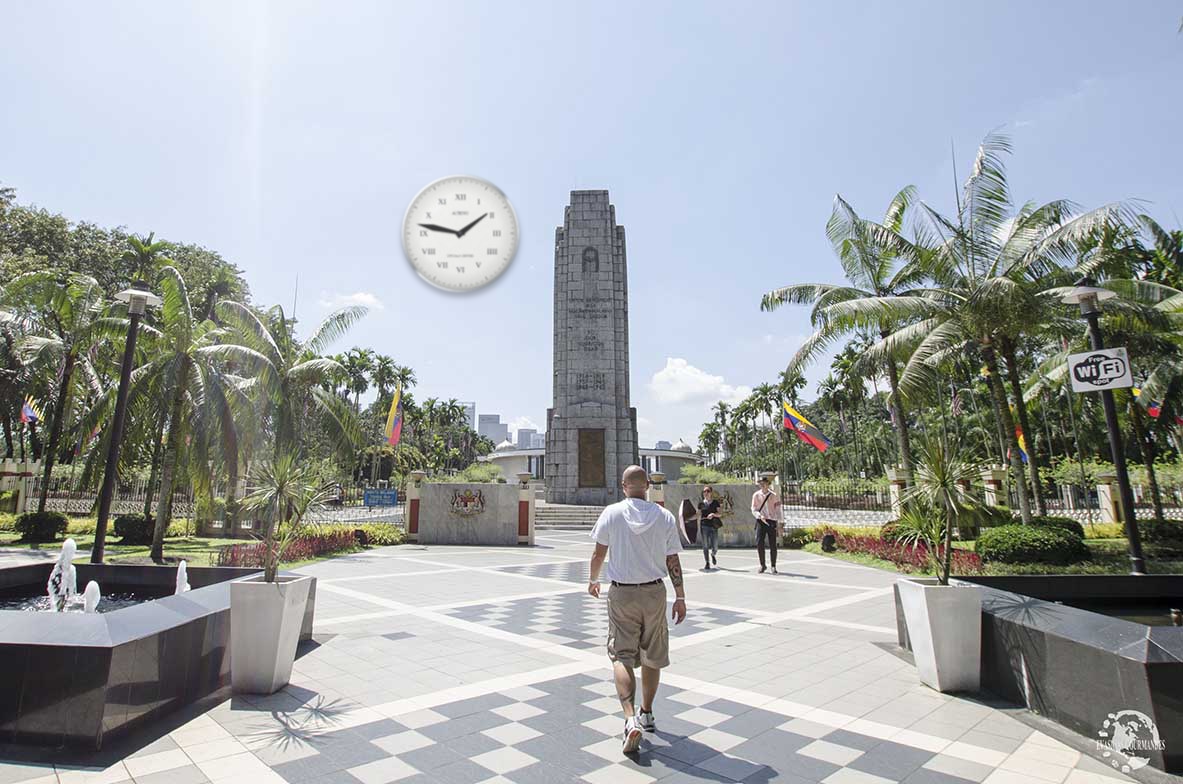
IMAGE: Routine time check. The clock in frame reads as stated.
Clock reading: 1:47
